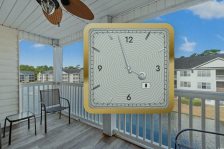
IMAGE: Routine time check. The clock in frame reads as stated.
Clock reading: 3:57
